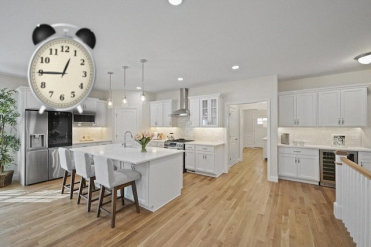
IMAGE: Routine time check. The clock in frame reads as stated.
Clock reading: 12:45
